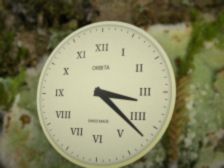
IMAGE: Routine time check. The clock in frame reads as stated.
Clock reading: 3:22
